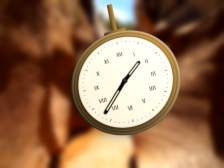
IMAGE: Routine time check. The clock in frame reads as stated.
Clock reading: 1:37
